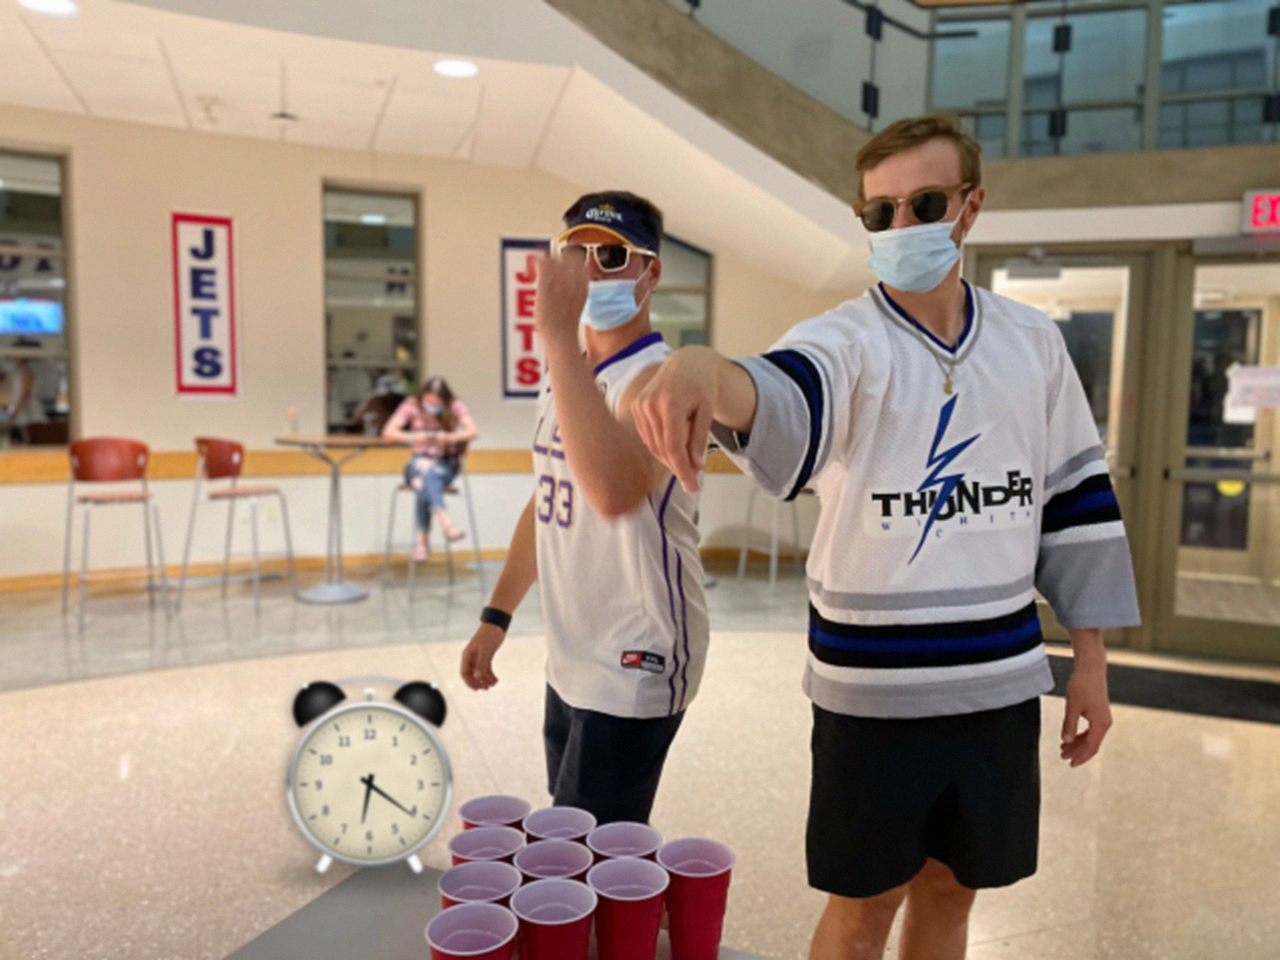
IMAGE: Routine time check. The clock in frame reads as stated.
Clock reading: 6:21
